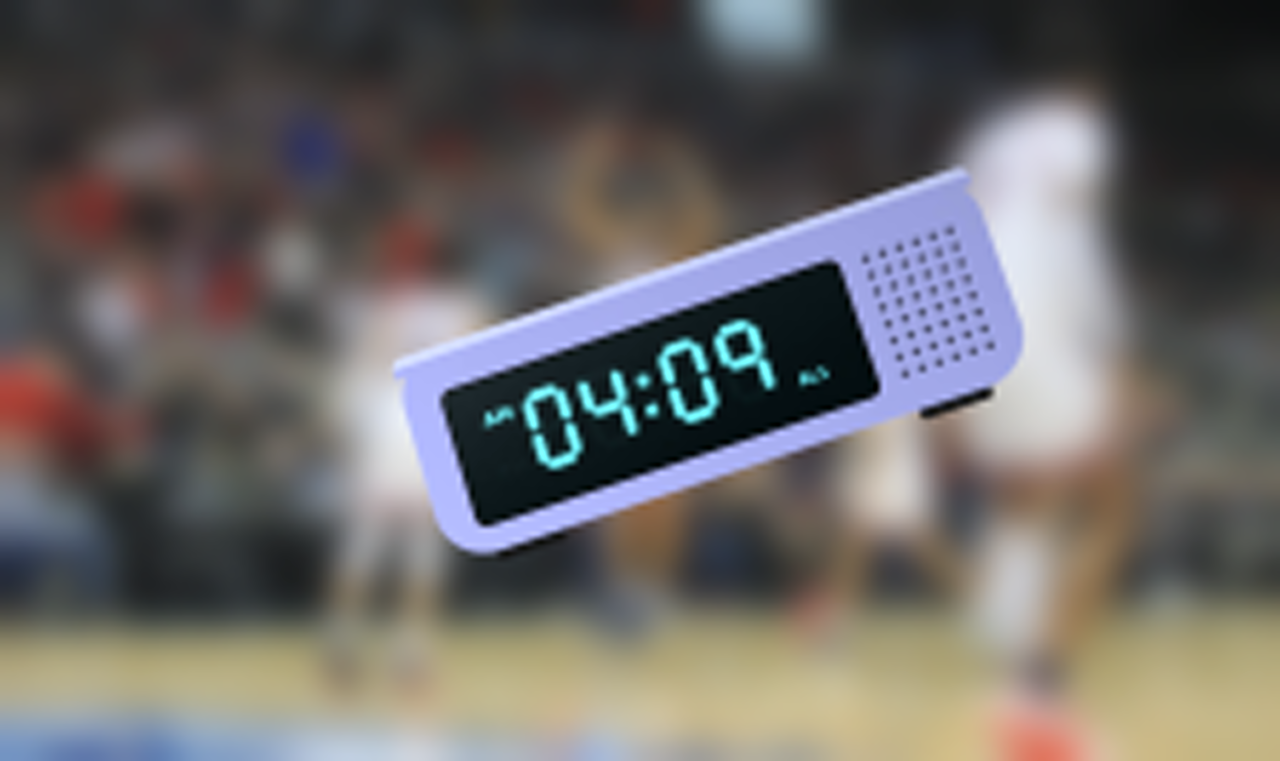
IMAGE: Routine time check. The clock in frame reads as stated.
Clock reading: 4:09
